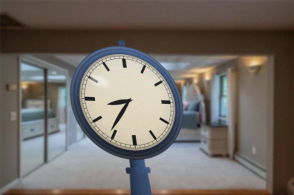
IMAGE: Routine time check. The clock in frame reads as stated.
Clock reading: 8:36
